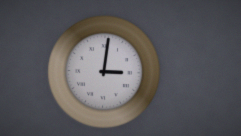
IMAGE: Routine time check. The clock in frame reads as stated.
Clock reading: 3:01
